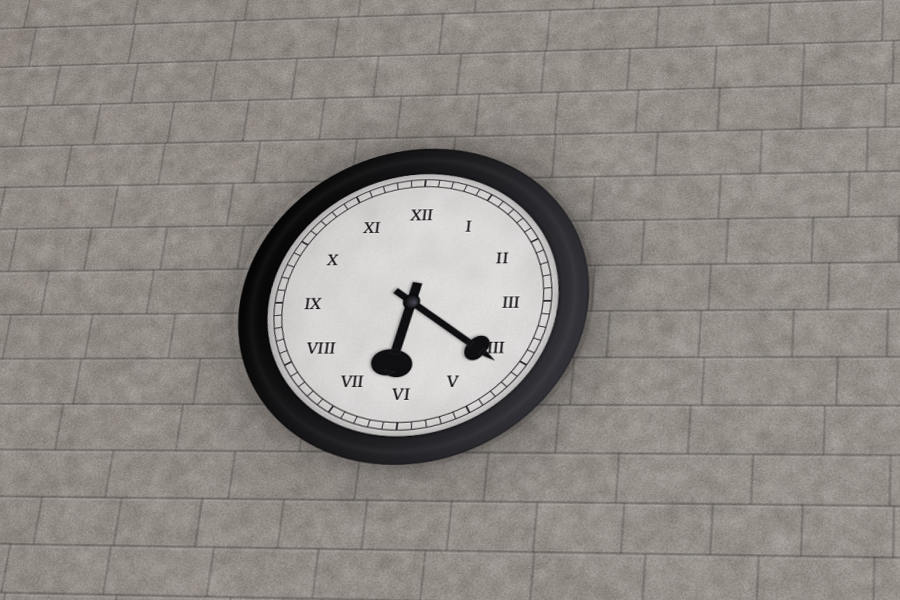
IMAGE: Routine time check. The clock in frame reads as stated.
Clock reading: 6:21
